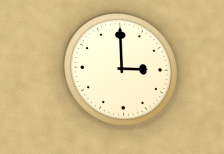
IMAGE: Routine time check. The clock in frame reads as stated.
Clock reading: 3:00
